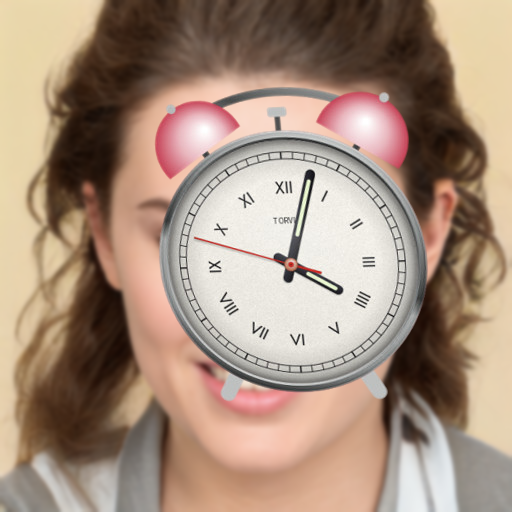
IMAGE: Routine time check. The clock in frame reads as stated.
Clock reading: 4:02:48
